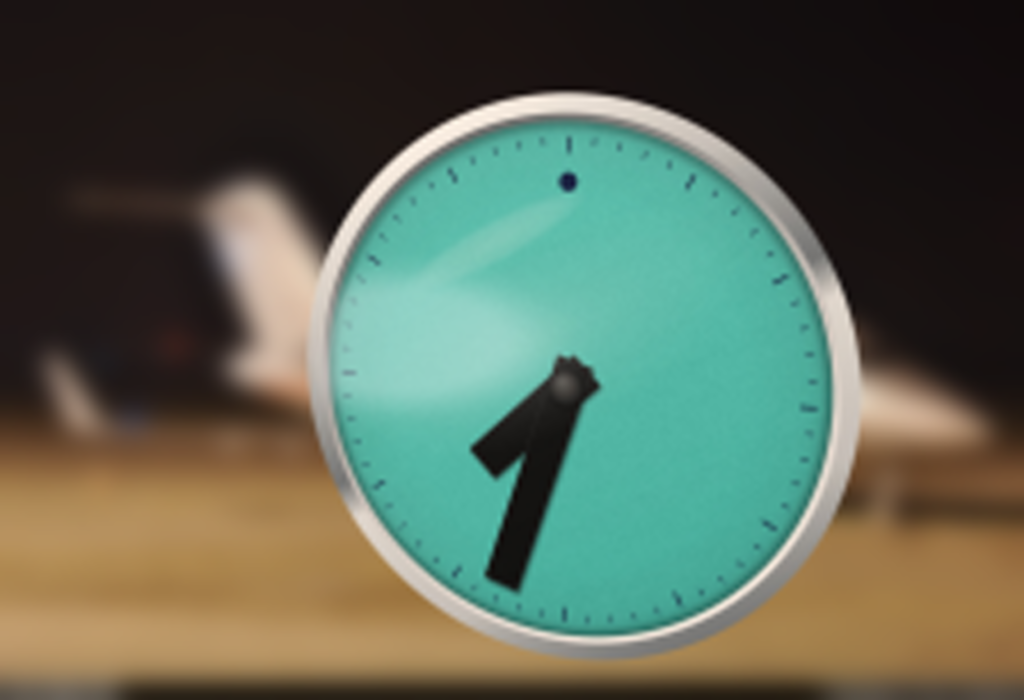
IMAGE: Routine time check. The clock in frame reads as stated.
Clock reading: 7:33
